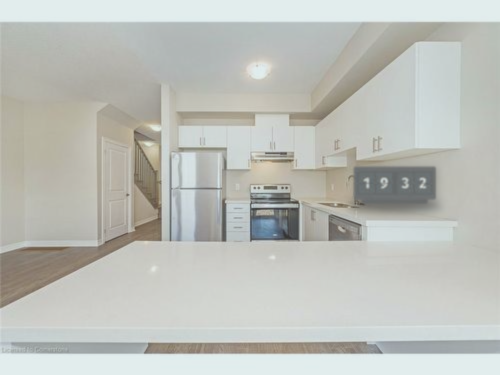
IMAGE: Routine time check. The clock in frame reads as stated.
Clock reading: 19:32
